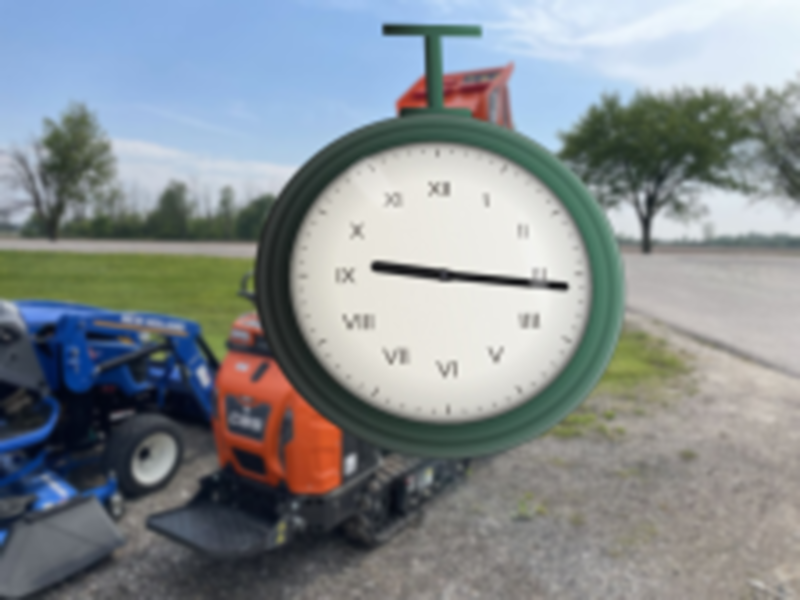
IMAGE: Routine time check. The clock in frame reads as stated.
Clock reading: 9:16
